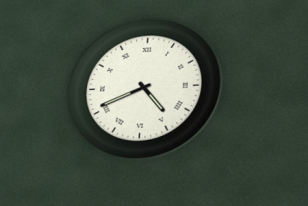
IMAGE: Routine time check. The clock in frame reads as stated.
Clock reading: 4:41
